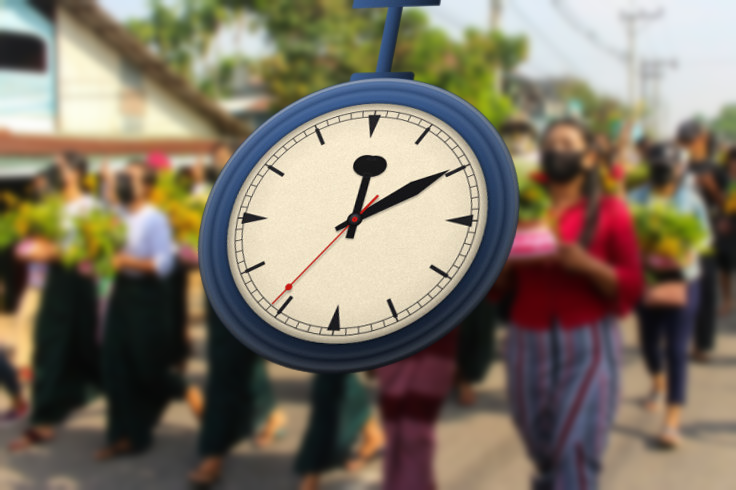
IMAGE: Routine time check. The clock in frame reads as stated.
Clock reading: 12:09:36
